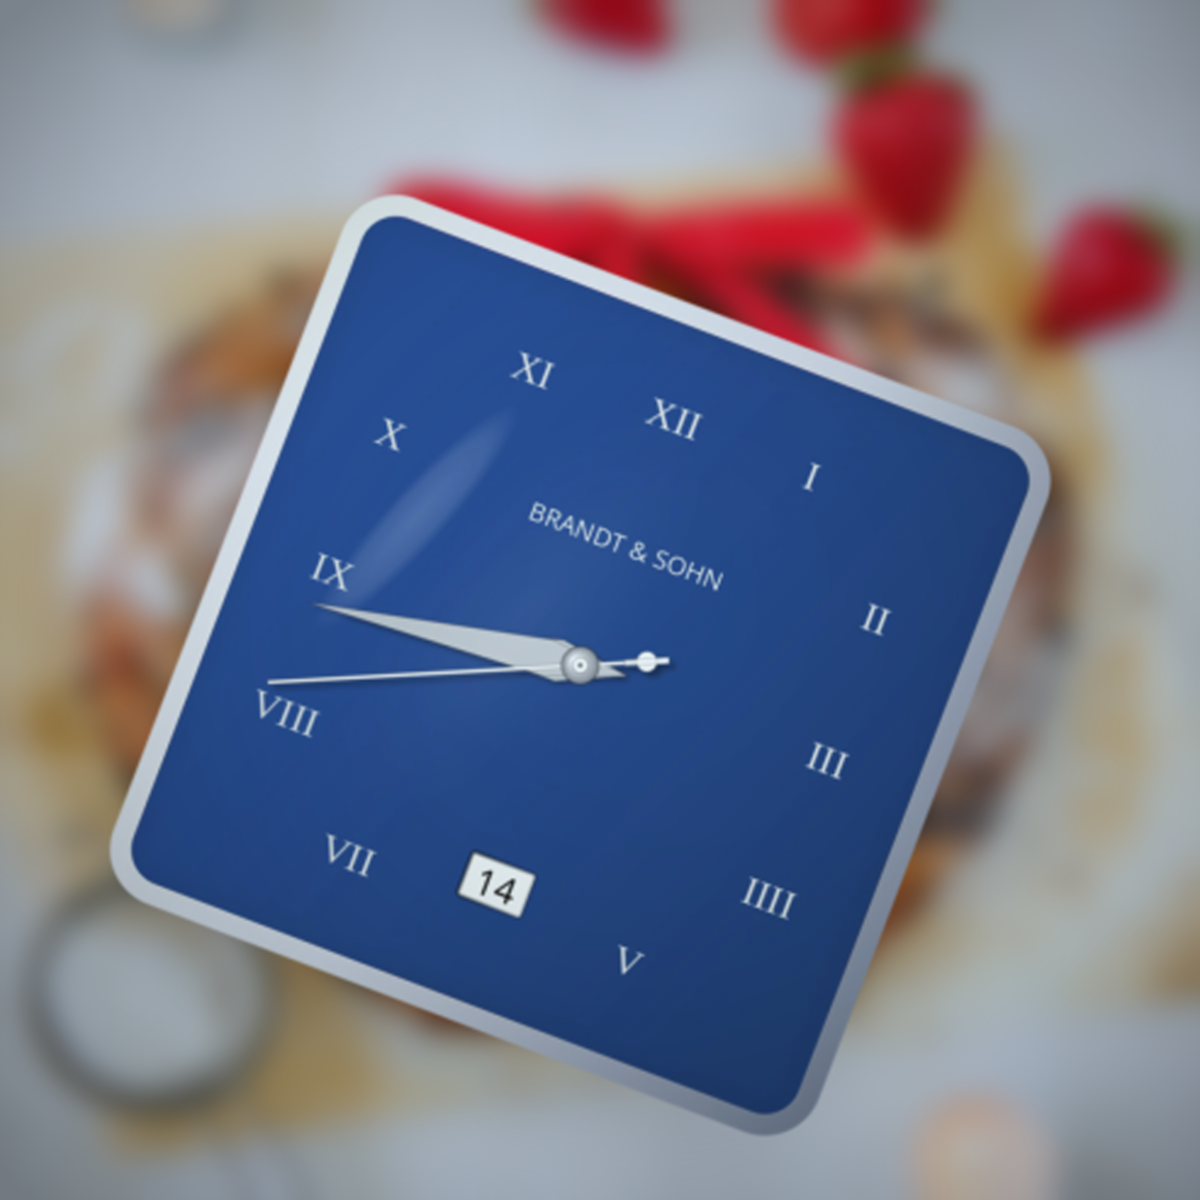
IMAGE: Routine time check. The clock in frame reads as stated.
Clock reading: 8:43:41
